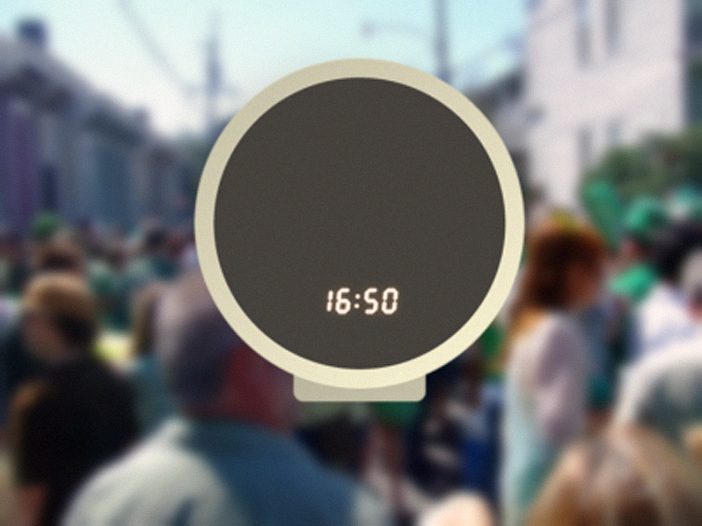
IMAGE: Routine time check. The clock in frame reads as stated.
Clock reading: 16:50
